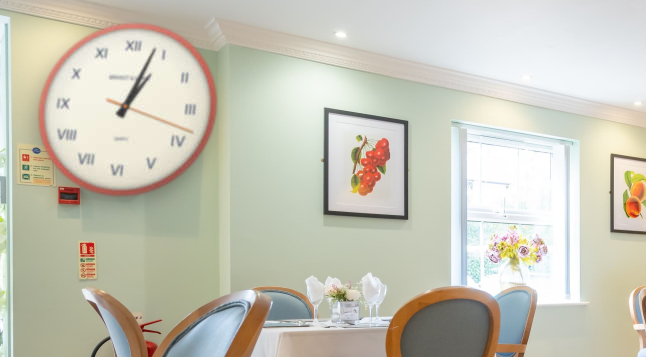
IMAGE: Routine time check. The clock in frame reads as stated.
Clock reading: 1:03:18
